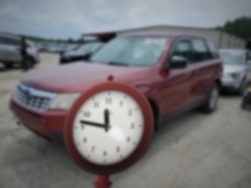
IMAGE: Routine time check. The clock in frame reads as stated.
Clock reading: 11:47
